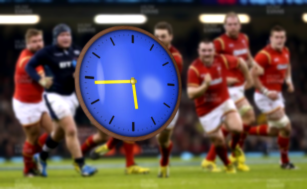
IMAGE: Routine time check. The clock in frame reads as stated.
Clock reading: 5:44
